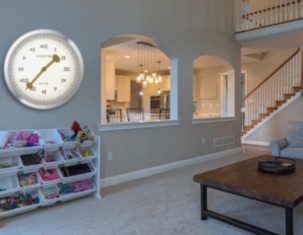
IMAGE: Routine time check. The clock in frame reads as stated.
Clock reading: 1:37
